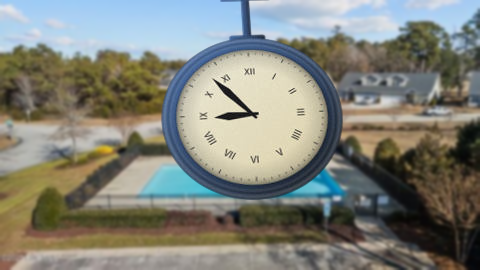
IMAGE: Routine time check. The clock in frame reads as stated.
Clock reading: 8:53
